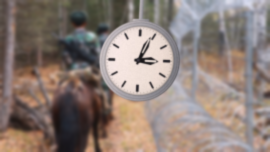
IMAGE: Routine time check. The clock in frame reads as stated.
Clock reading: 3:04
